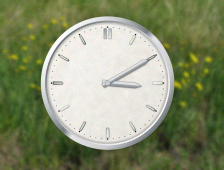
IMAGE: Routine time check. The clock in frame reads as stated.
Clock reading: 3:10
